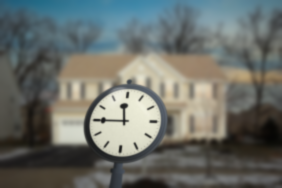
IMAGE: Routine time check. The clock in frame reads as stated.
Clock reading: 11:45
